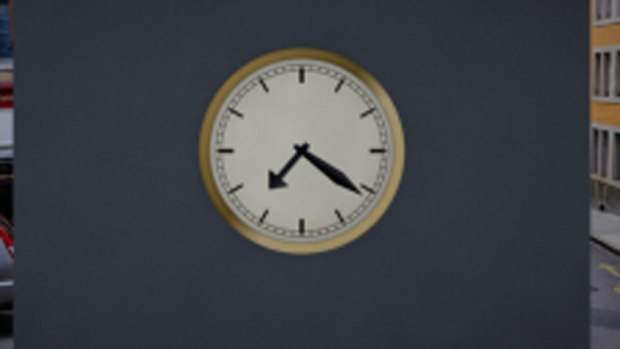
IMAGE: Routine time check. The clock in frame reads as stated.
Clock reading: 7:21
